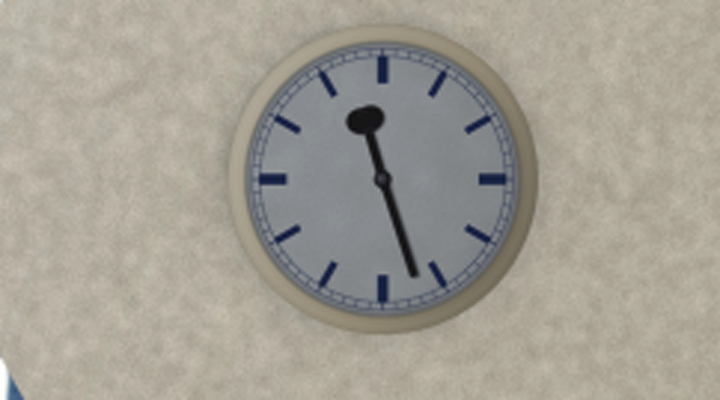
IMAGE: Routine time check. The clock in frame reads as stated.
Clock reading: 11:27
